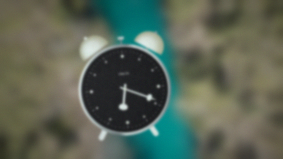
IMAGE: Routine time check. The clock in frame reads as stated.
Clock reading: 6:19
